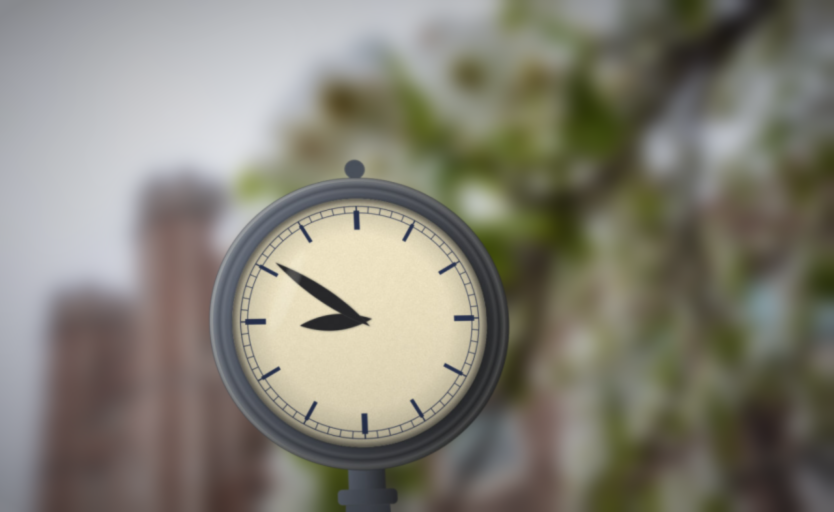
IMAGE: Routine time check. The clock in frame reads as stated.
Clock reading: 8:51
